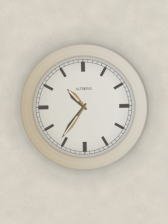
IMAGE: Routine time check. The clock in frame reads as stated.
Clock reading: 10:36
